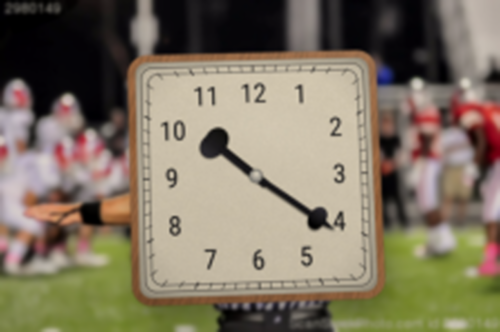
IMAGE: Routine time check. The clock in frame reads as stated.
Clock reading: 10:21
